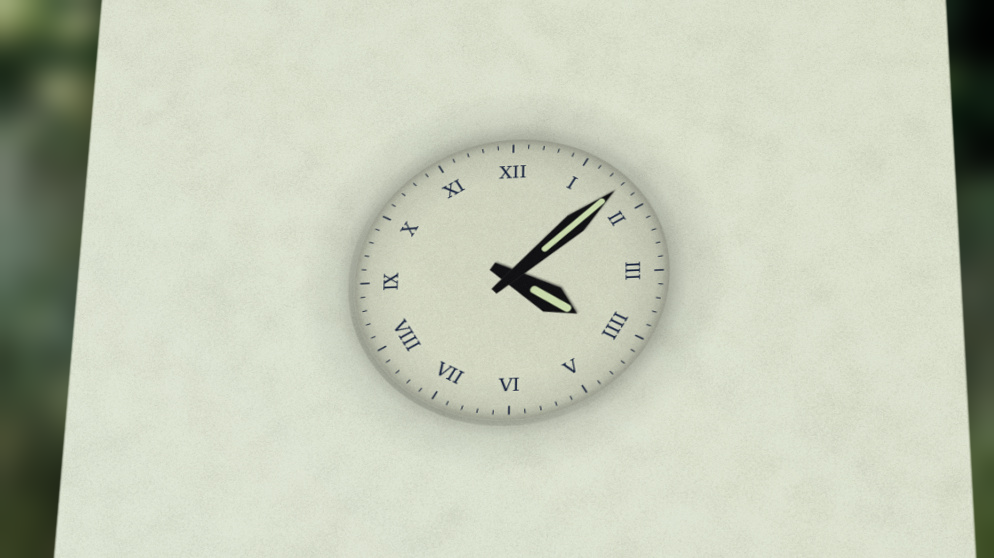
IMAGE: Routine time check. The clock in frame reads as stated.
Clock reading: 4:08
